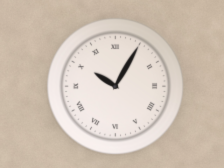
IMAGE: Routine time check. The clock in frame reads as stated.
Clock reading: 10:05
